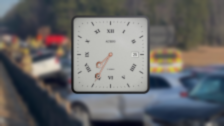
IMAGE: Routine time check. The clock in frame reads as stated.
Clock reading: 7:35
